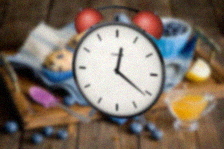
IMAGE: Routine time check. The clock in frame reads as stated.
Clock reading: 12:21
